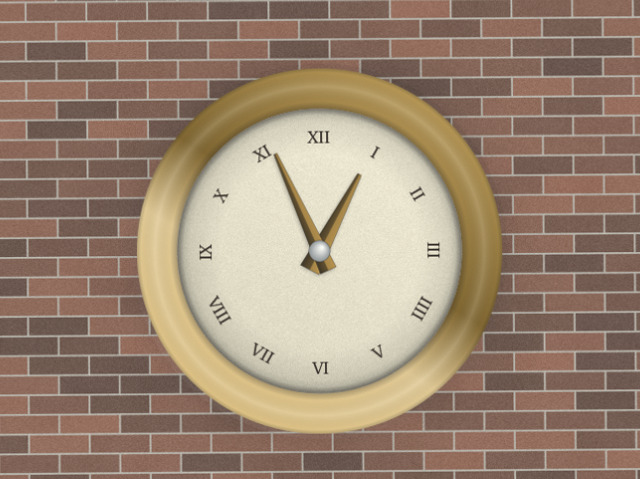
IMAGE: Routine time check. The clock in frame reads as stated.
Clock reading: 12:56
